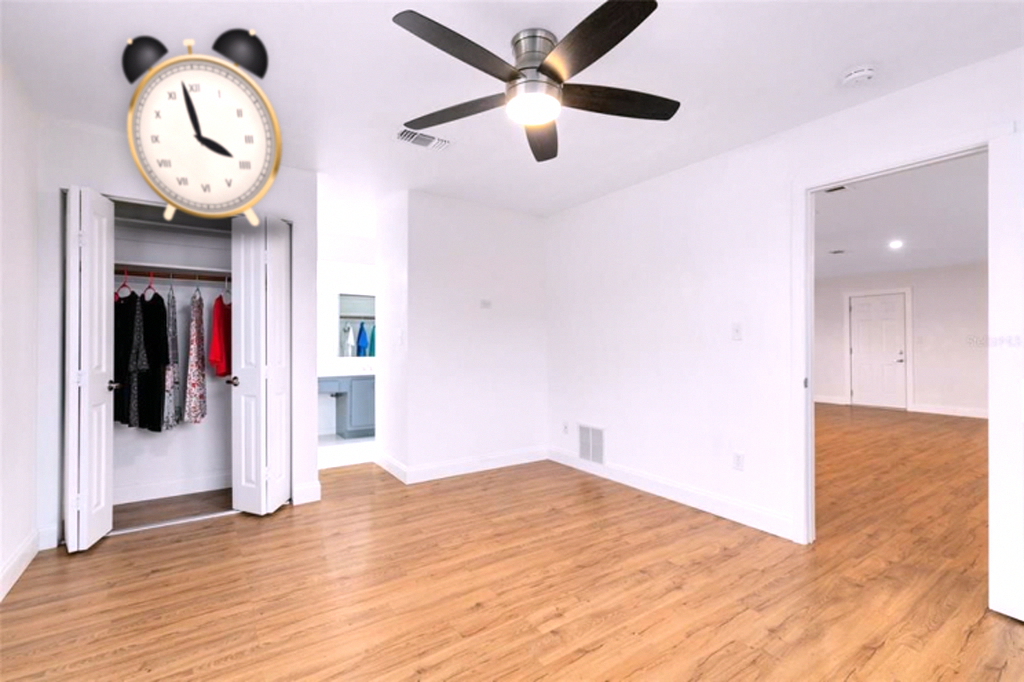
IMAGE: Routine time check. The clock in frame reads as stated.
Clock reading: 3:58
